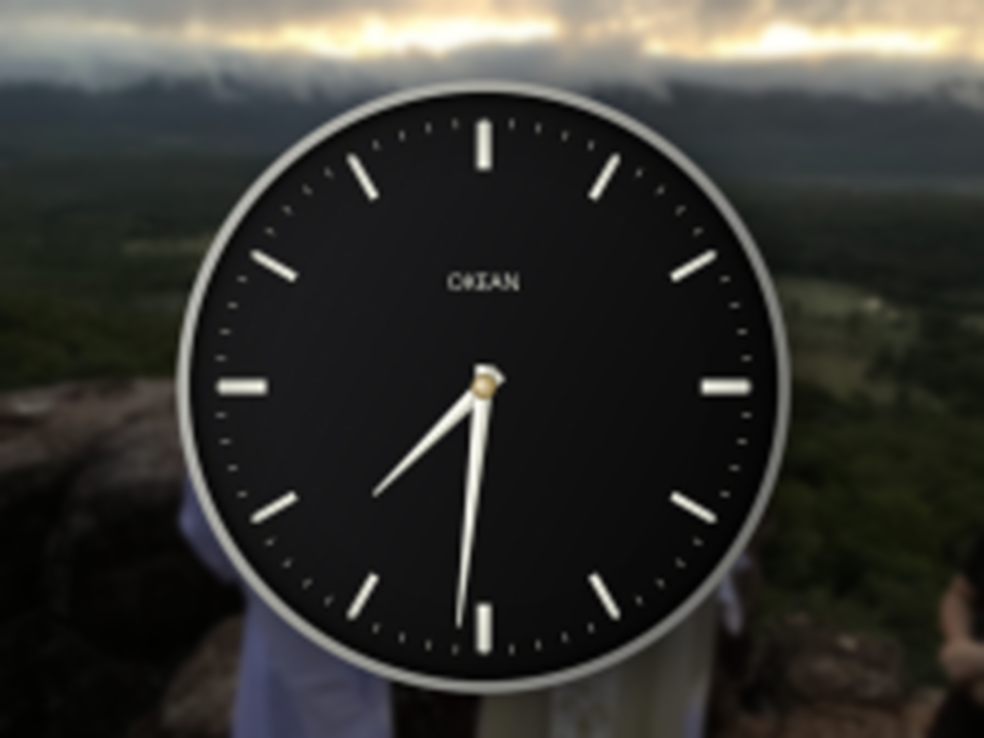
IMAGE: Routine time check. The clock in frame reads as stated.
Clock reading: 7:31
